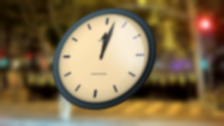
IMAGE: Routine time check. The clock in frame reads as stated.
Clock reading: 12:02
